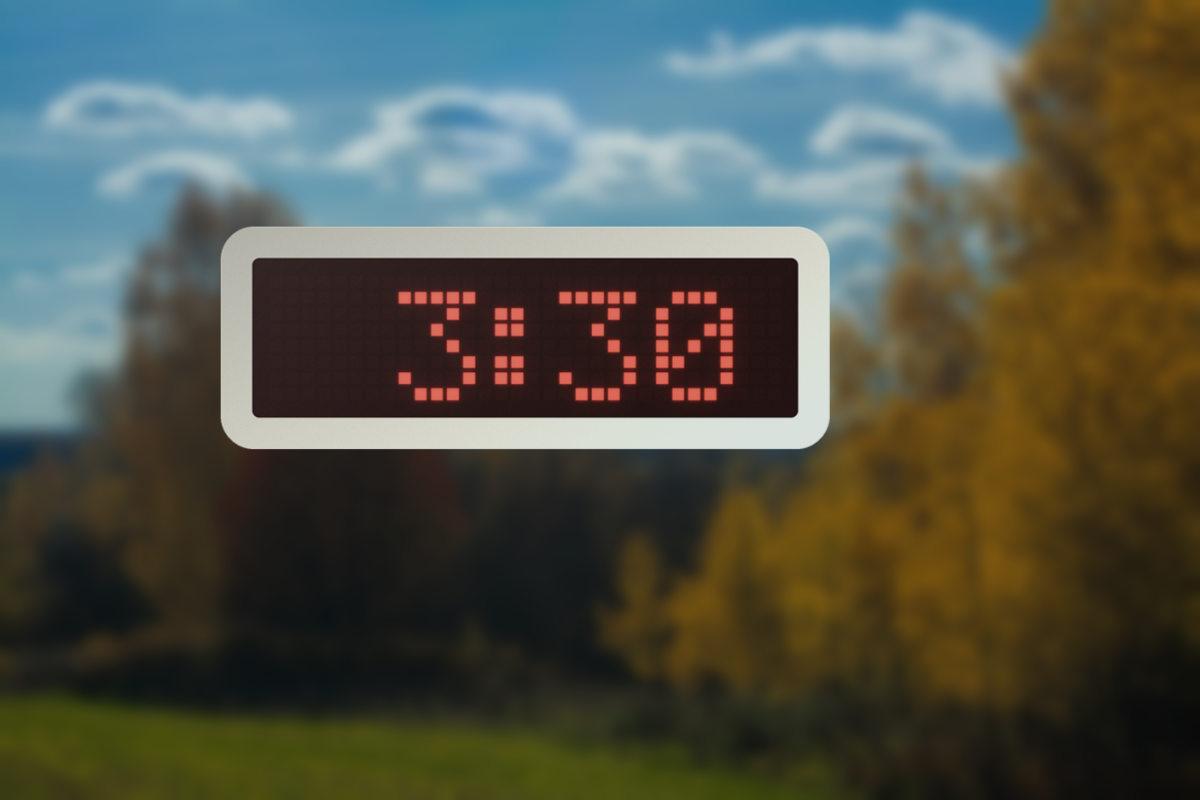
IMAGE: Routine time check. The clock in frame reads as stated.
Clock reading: 3:30
